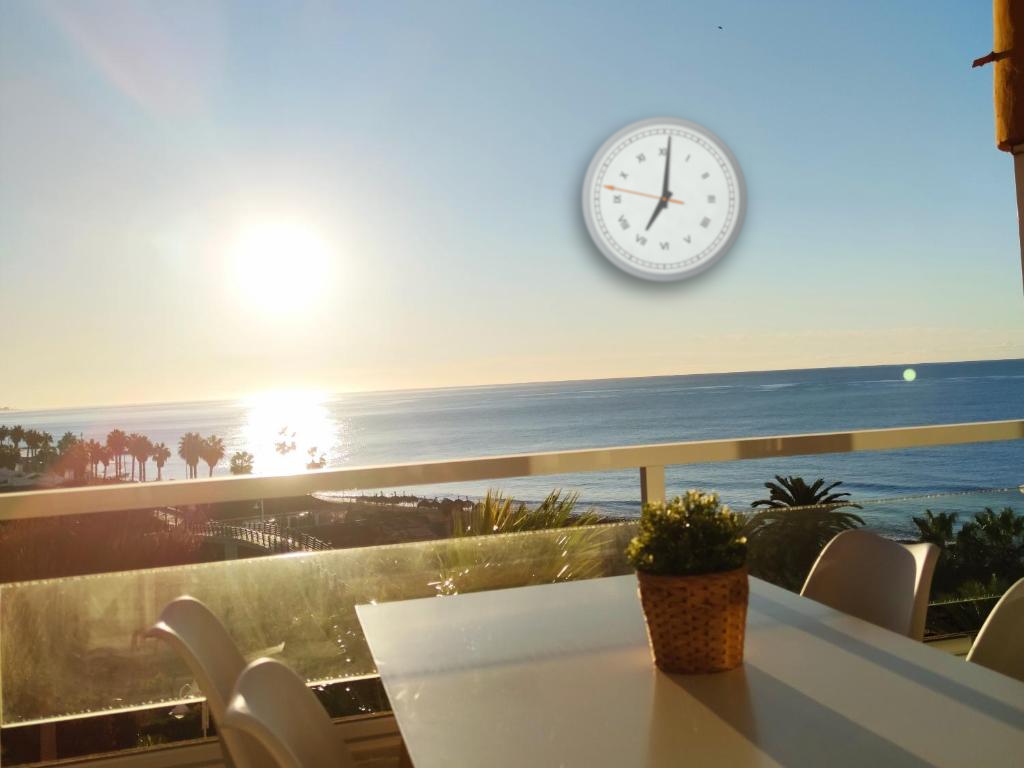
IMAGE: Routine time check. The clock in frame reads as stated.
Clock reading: 7:00:47
